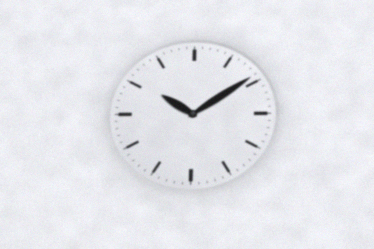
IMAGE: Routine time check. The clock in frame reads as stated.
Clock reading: 10:09
